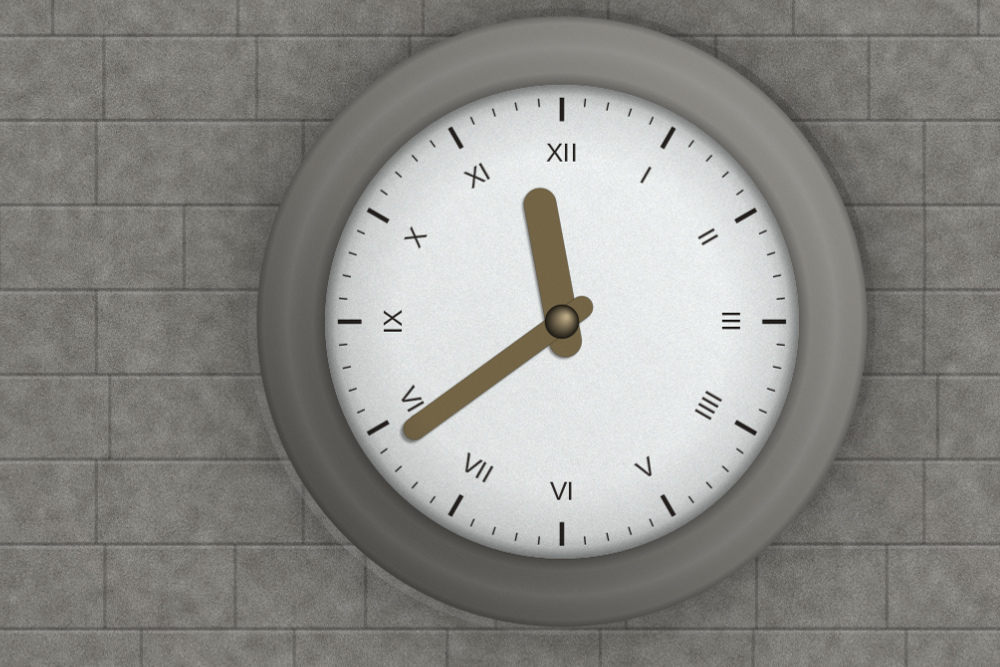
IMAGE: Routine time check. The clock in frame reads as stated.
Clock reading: 11:39
